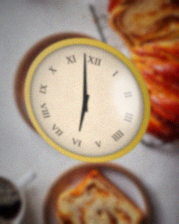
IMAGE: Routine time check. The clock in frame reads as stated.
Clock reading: 5:58
